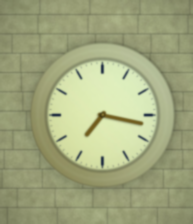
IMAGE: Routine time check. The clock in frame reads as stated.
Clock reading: 7:17
